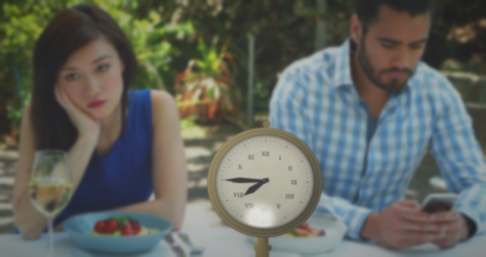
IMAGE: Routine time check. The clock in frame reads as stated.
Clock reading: 7:45
